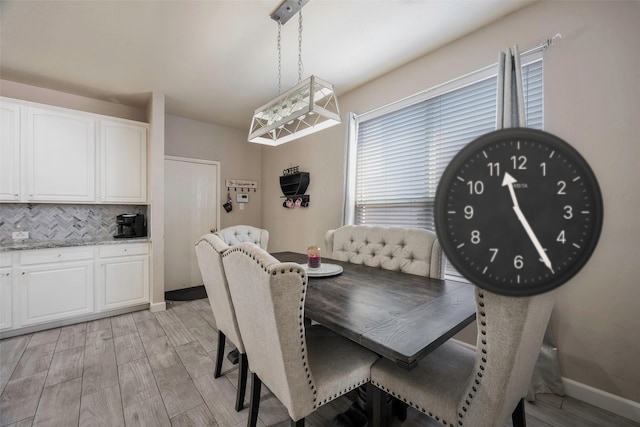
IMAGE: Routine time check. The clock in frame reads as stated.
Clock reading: 11:25
